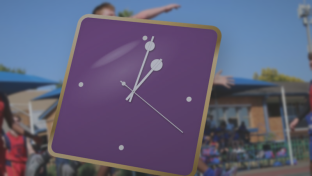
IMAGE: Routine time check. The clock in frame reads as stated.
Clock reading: 1:01:20
